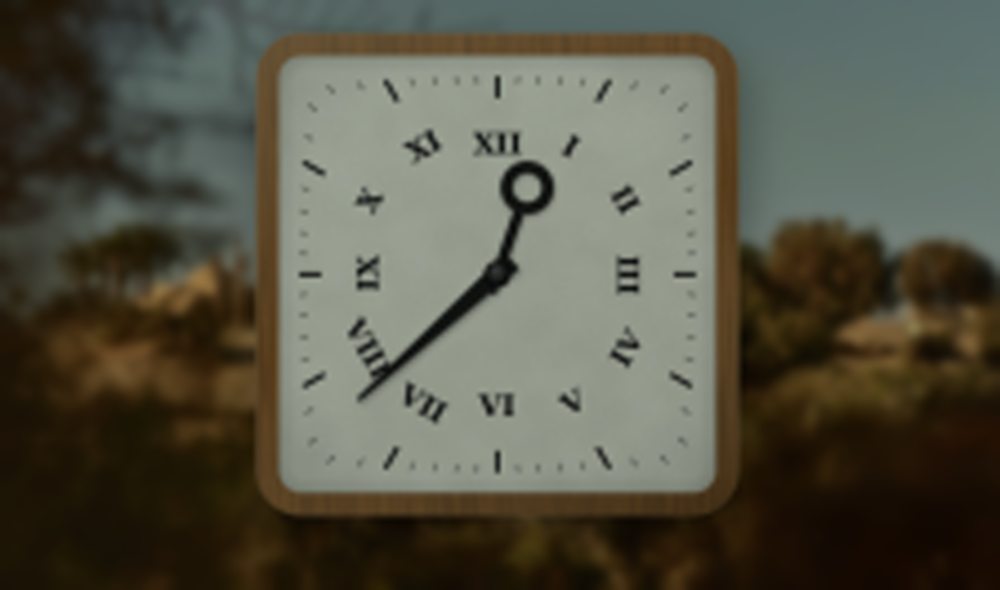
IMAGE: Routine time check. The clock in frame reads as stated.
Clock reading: 12:38
